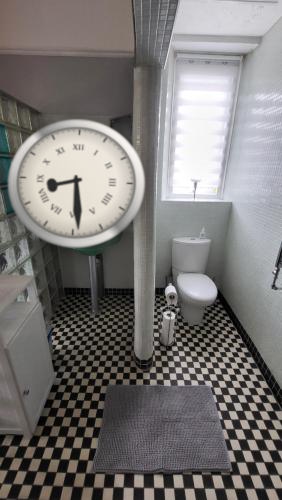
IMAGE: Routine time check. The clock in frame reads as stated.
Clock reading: 8:29
